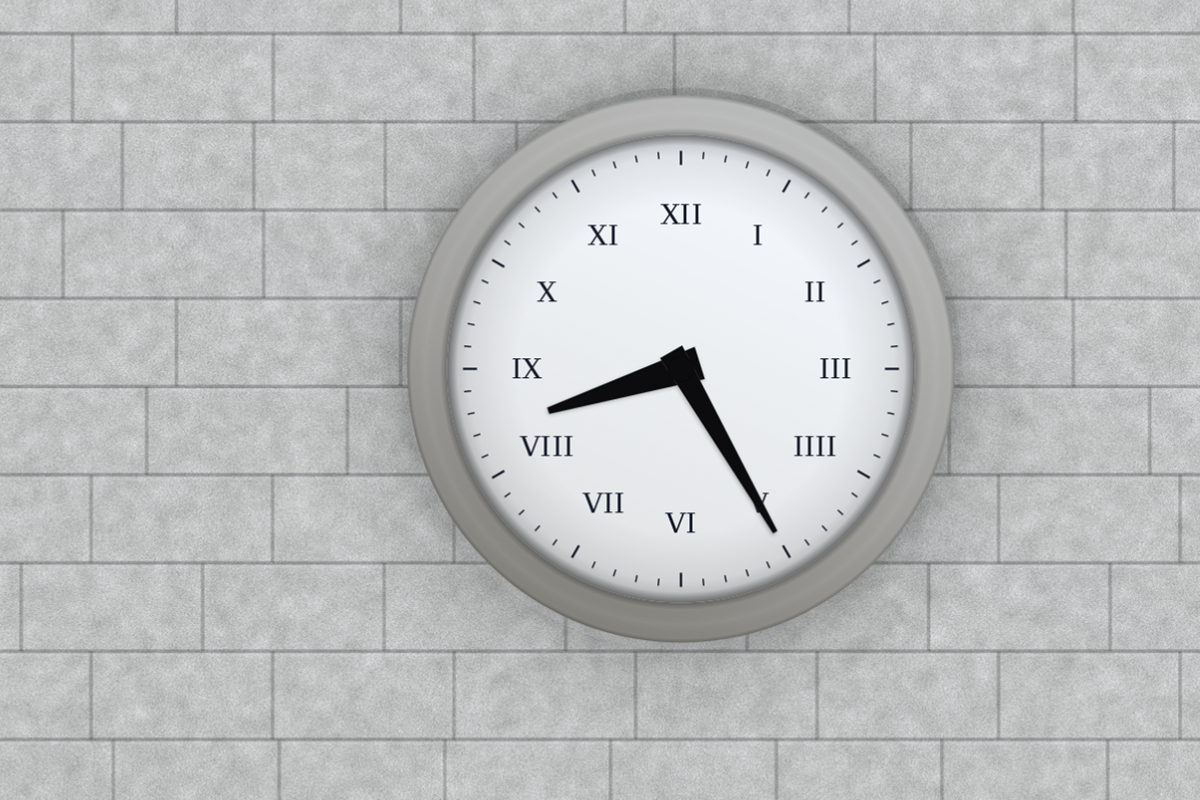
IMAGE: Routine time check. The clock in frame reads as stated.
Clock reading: 8:25
